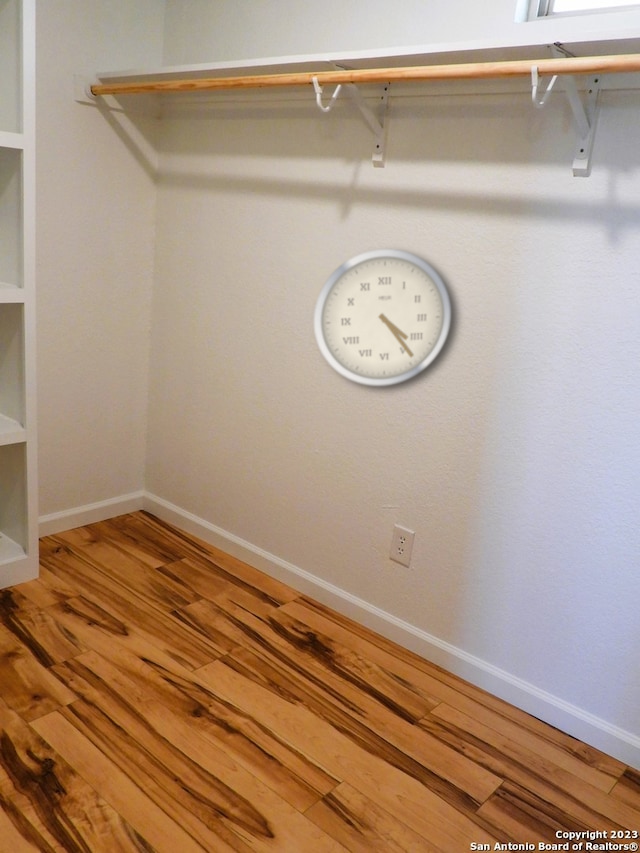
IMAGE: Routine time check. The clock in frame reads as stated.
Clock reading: 4:24
